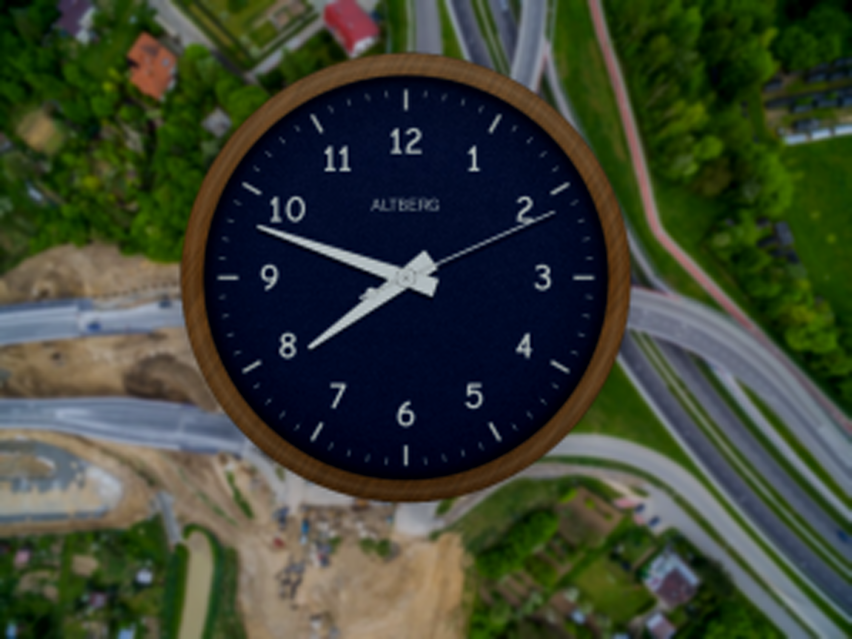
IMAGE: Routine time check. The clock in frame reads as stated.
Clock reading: 7:48:11
